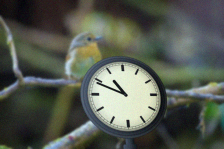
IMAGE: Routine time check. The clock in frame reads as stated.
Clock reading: 10:49
